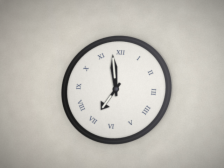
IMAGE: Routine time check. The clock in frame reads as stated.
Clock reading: 6:58
